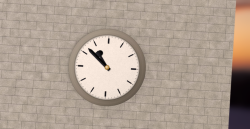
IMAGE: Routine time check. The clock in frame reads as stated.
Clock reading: 10:52
